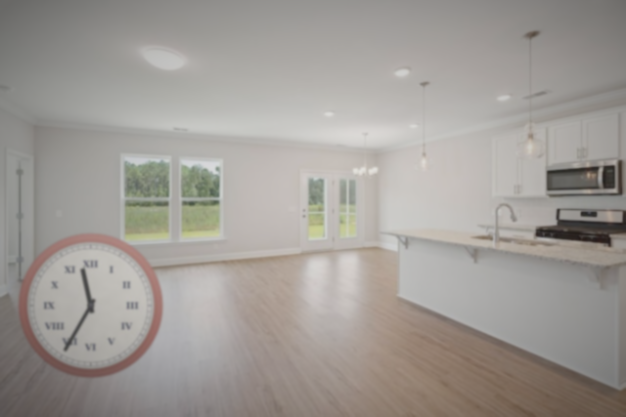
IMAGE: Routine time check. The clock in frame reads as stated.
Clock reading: 11:35
